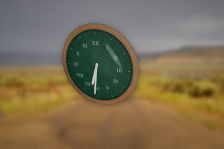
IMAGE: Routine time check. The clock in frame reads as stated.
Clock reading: 6:31
